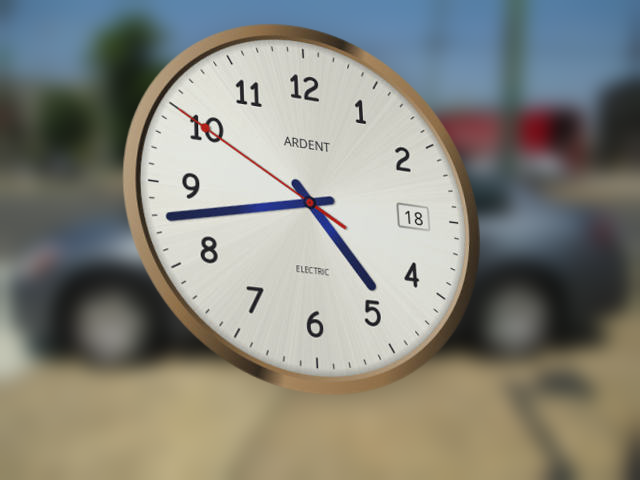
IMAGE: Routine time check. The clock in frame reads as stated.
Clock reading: 4:42:50
